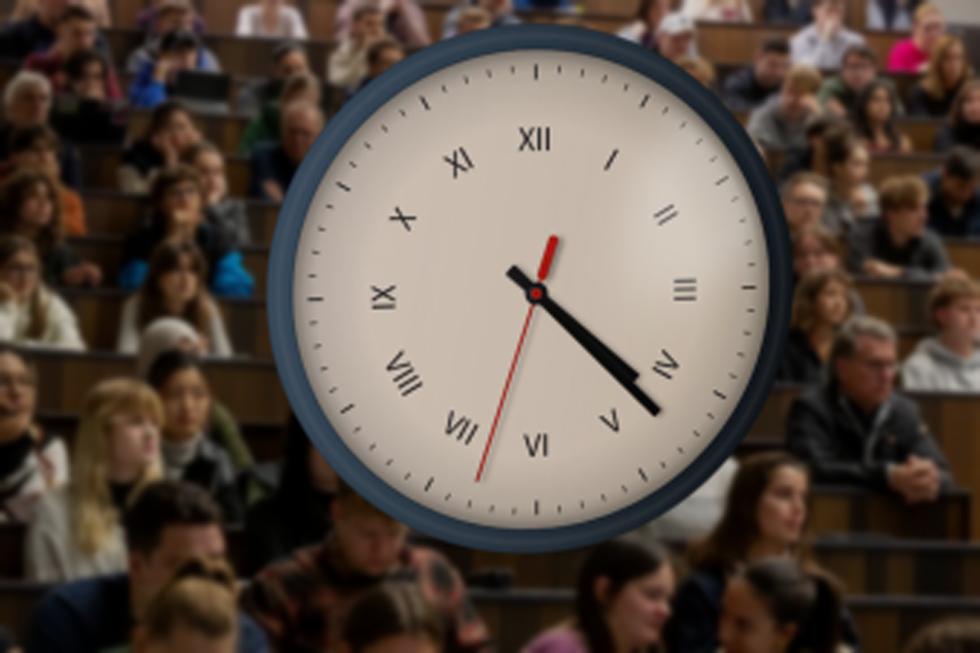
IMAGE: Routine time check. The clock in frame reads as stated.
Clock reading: 4:22:33
